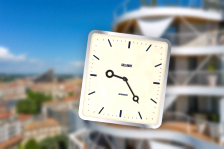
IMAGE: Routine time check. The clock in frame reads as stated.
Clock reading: 9:24
